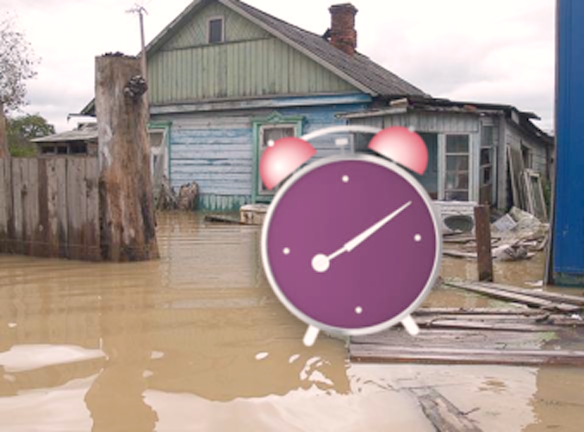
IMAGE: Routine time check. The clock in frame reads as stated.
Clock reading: 8:10
